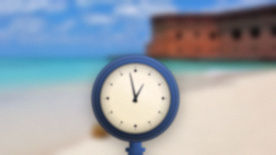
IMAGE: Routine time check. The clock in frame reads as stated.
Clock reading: 12:58
